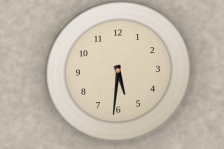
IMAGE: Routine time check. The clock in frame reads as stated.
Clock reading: 5:31
